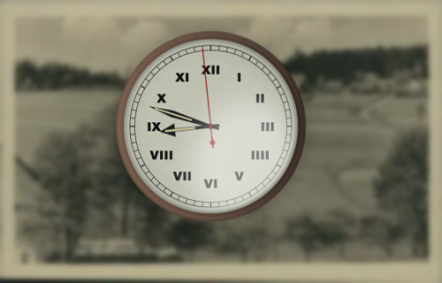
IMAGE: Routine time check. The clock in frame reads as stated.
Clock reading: 8:47:59
